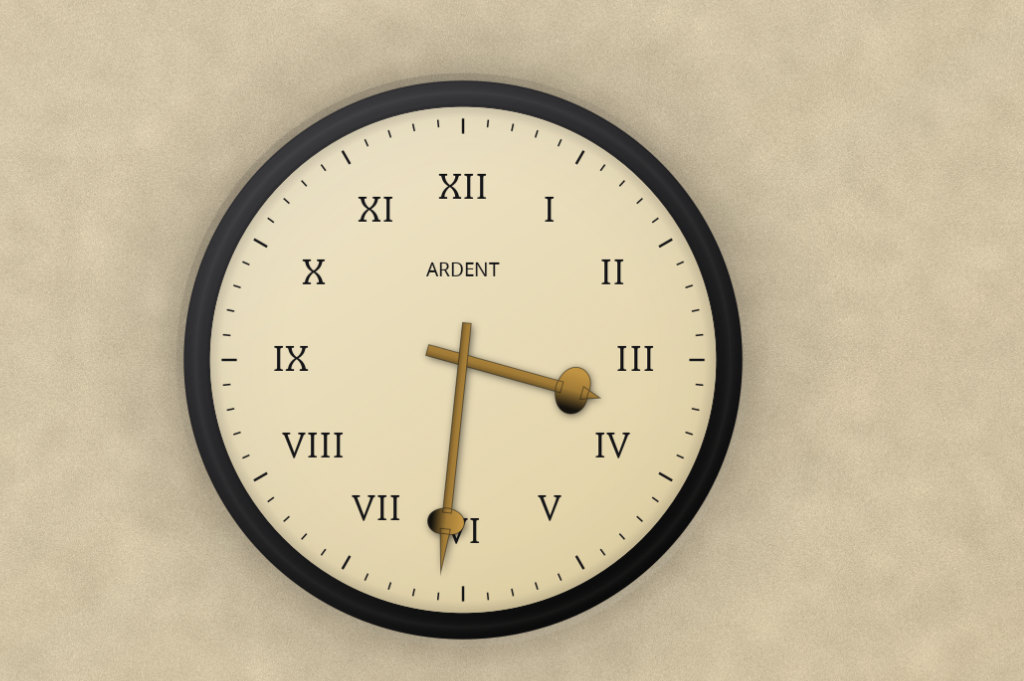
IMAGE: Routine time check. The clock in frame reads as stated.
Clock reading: 3:31
